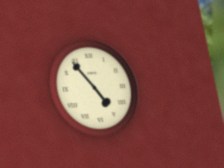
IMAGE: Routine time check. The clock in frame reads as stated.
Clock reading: 4:54
